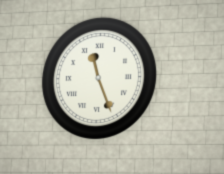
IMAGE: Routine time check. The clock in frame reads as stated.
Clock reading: 11:26
